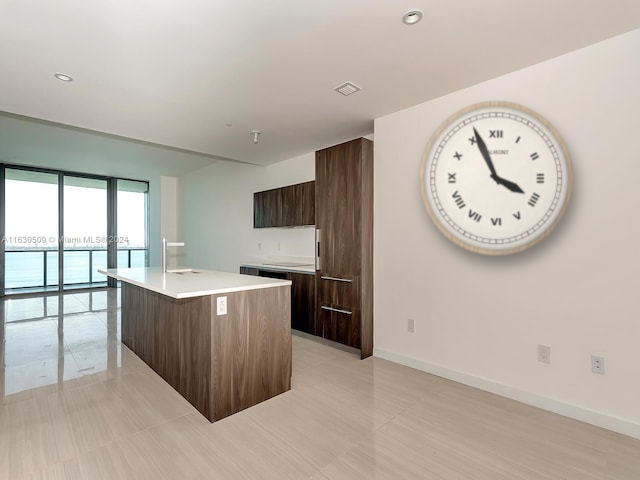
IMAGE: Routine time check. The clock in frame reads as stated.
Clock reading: 3:56
